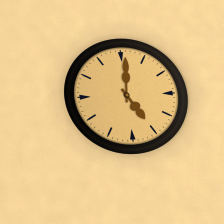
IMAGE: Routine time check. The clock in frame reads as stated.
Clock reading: 5:01
